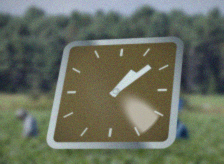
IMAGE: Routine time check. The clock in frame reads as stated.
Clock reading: 1:08
